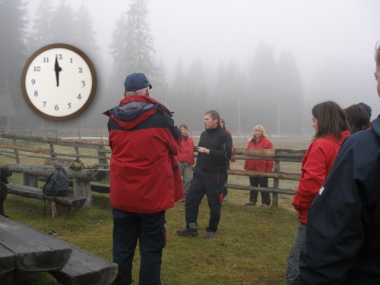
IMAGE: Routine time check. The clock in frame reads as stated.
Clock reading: 11:59
